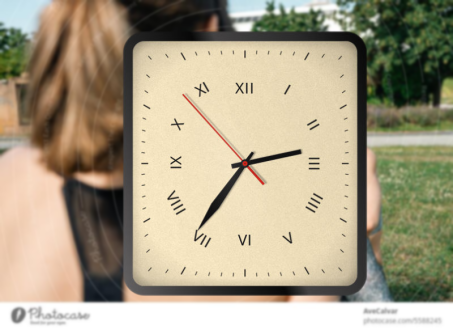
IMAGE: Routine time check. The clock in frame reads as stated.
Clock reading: 2:35:53
